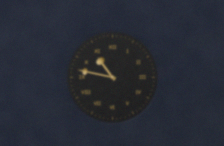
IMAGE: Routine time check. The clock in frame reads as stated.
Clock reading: 10:47
